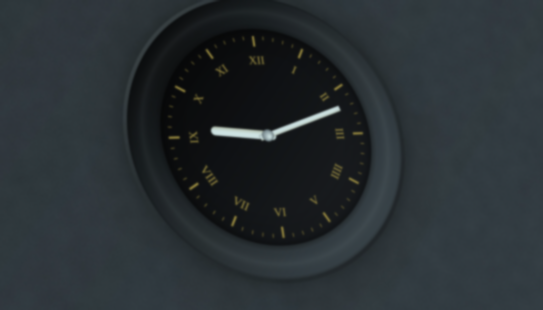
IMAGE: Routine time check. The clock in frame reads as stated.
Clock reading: 9:12
